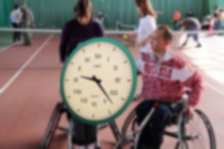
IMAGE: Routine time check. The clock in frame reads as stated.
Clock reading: 9:23
